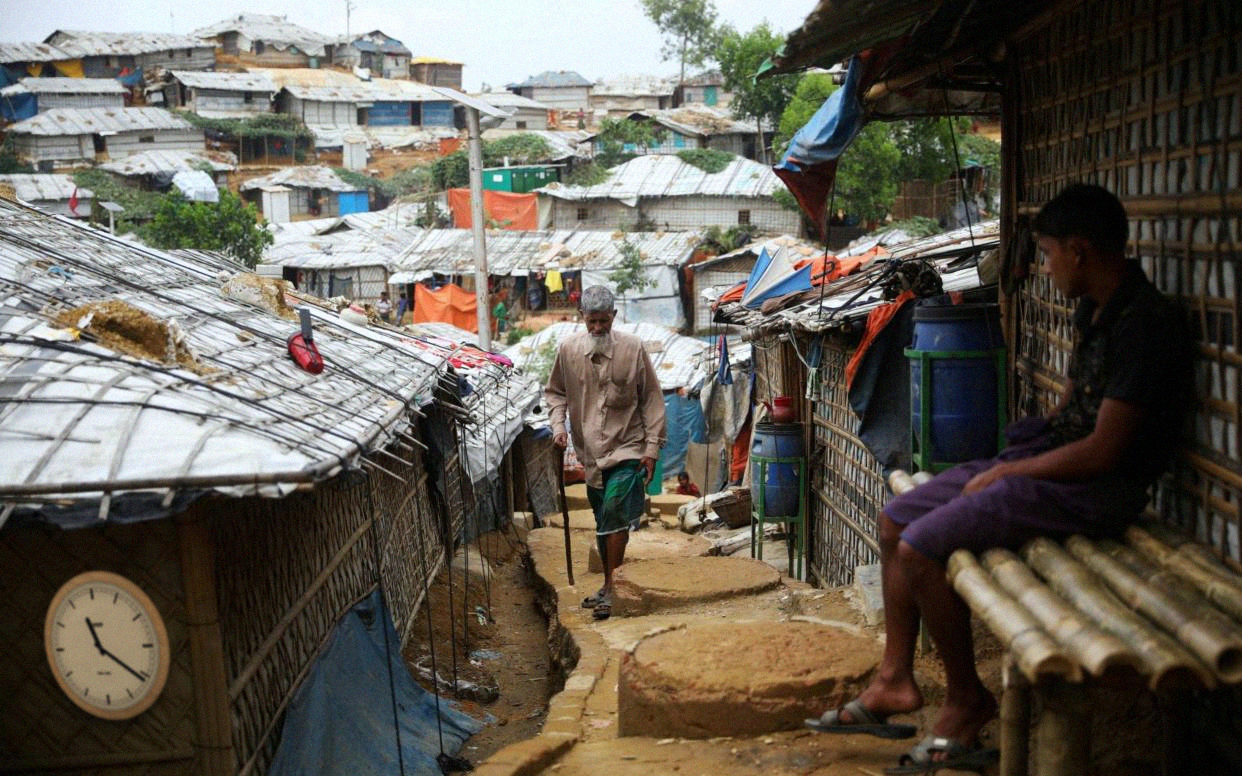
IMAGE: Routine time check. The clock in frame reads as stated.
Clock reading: 11:21
